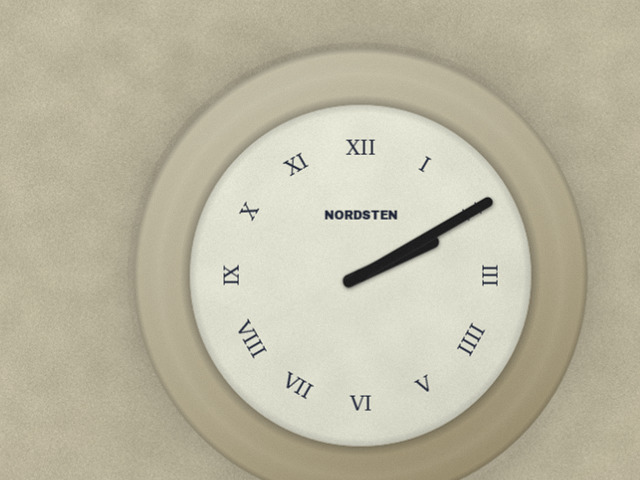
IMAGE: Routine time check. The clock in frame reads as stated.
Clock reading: 2:10
